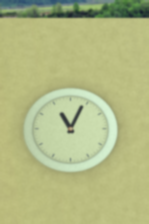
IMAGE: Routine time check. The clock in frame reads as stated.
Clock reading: 11:04
